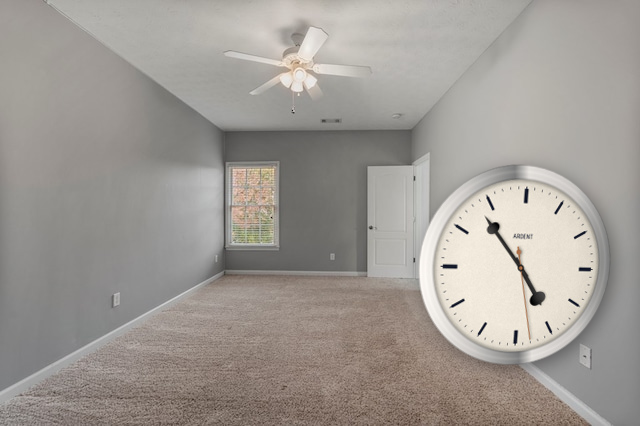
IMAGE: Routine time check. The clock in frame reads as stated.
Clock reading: 4:53:28
